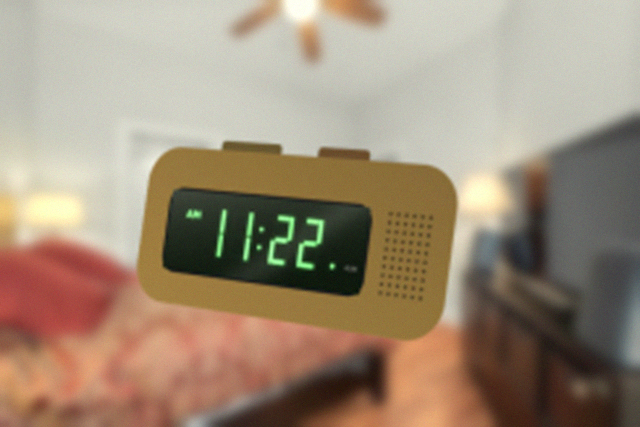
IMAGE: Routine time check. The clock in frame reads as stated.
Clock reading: 11:22
